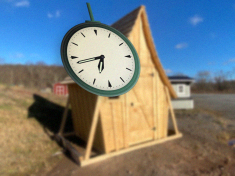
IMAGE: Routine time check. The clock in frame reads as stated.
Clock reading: 6:43
